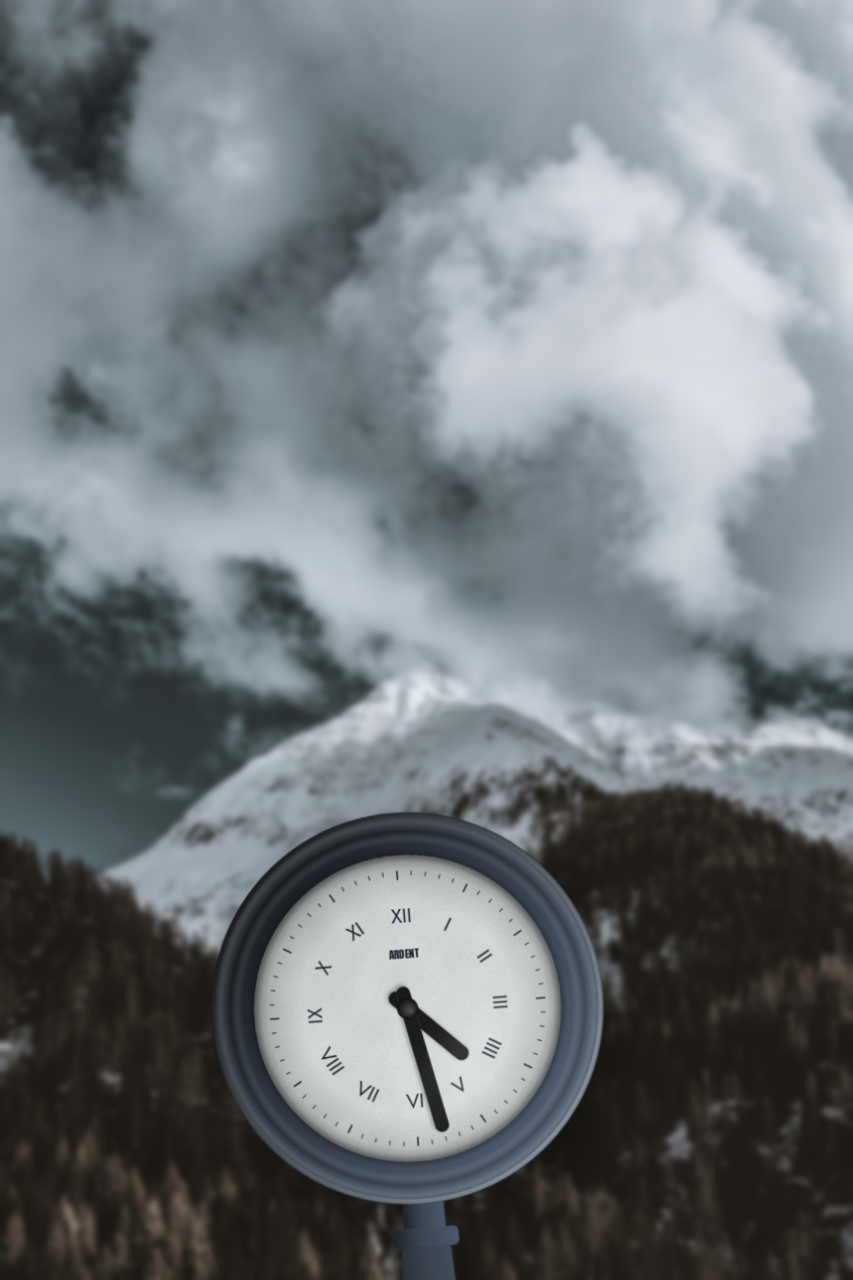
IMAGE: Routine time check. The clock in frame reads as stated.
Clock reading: 4:28
